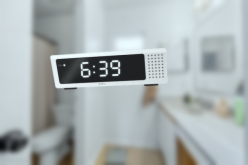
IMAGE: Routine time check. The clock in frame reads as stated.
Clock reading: 6:39
